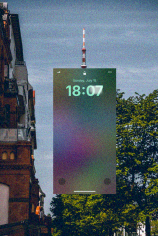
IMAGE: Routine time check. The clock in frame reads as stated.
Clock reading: 18:07
